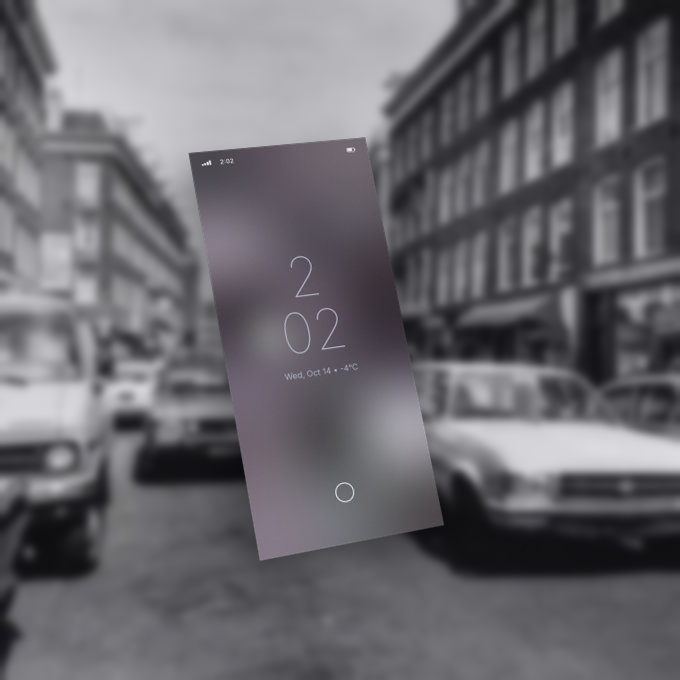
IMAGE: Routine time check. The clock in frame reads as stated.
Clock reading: 2:02
